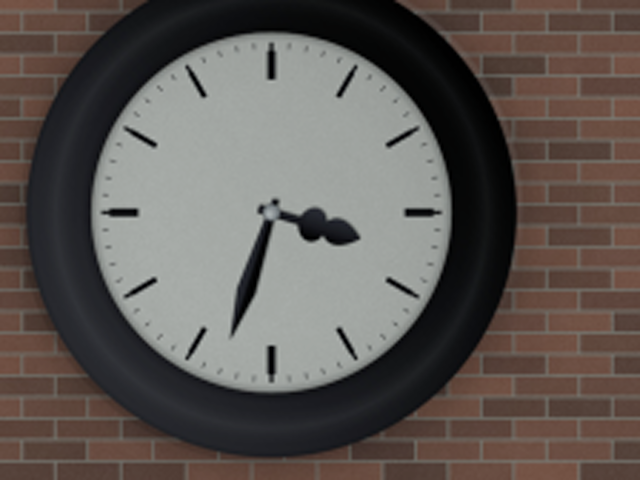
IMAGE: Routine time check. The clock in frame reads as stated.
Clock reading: 3:33
